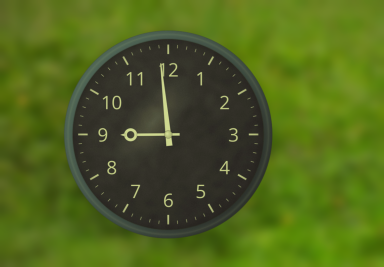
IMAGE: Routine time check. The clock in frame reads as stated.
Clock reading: 8:59
